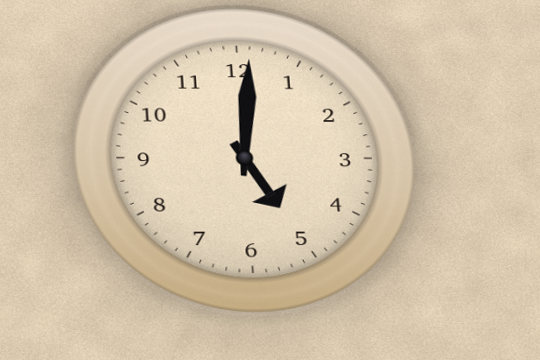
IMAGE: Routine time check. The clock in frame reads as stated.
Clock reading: 5:01
